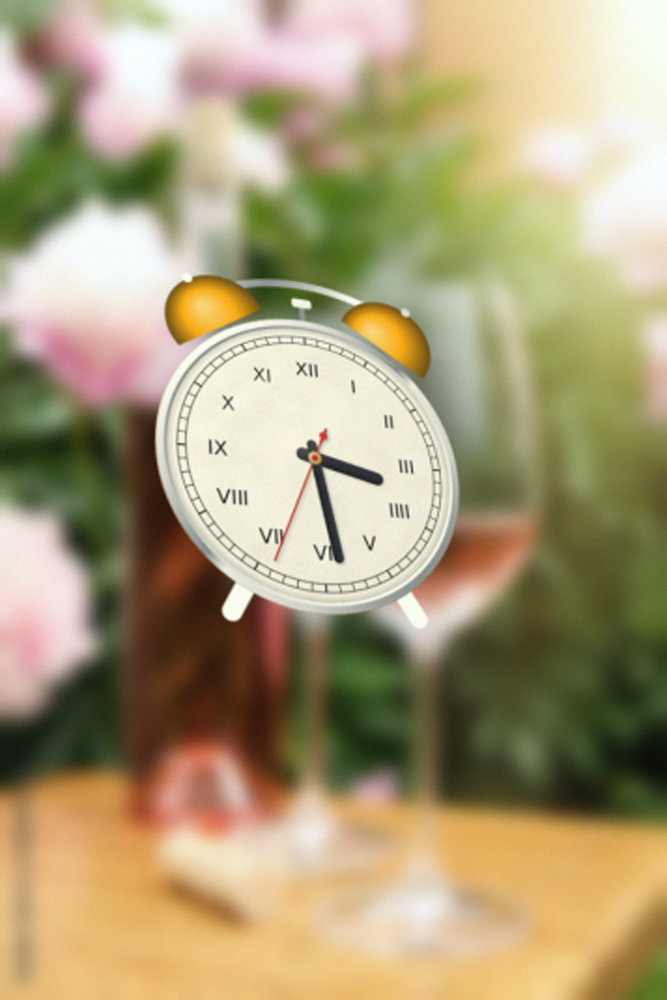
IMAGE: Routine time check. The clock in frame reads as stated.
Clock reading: 3:28:34
